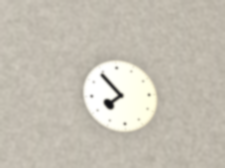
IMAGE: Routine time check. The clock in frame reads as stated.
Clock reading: 7:54
